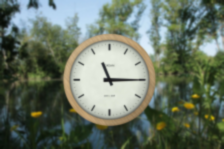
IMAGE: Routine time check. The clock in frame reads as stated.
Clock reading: 11:15
